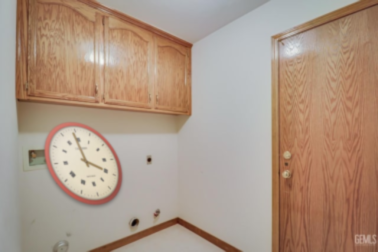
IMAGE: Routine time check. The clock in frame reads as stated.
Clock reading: 3:59
